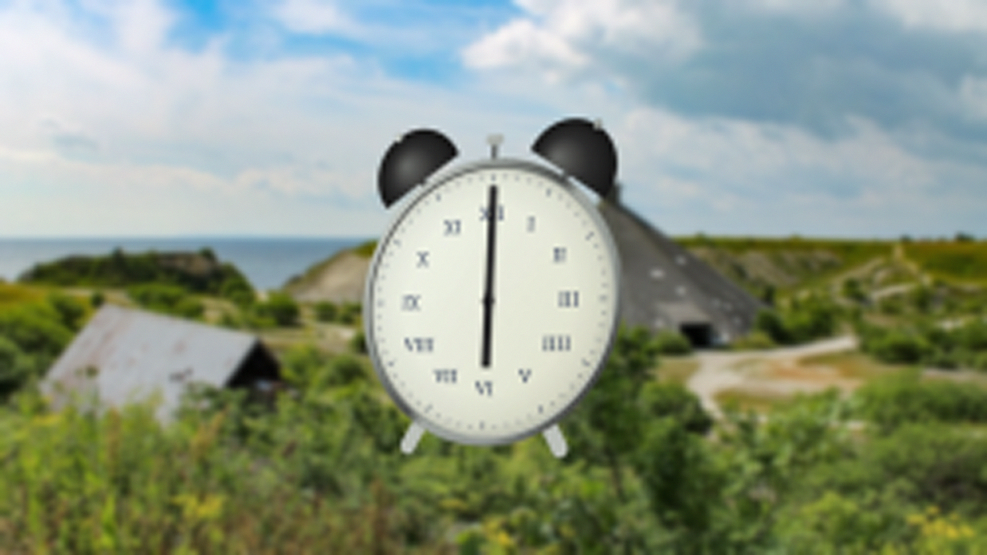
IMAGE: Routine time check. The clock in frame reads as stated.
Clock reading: 6:00
